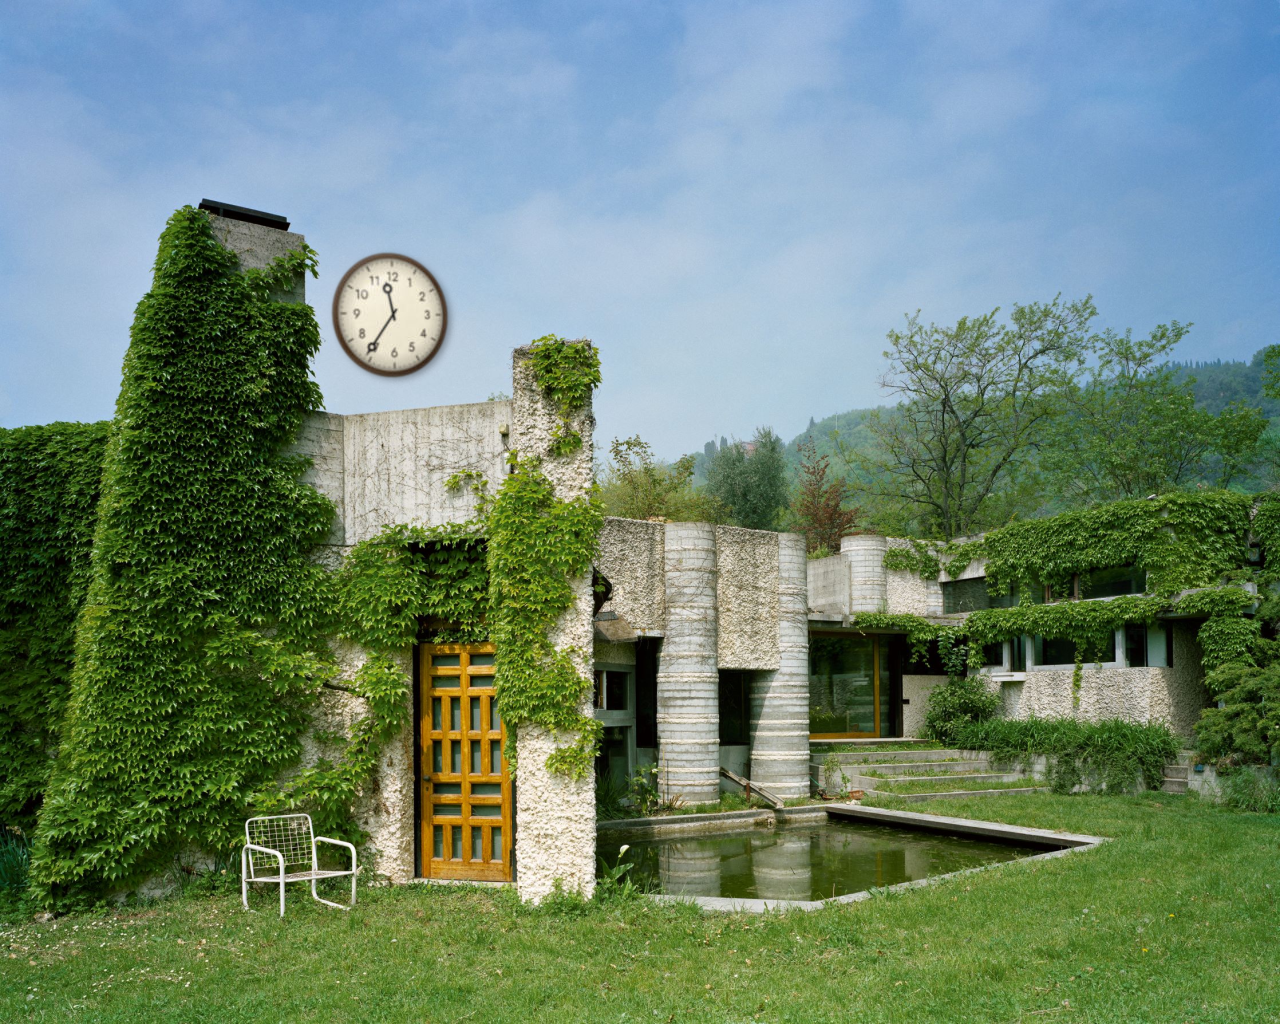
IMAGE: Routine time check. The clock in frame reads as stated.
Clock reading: 11:36
